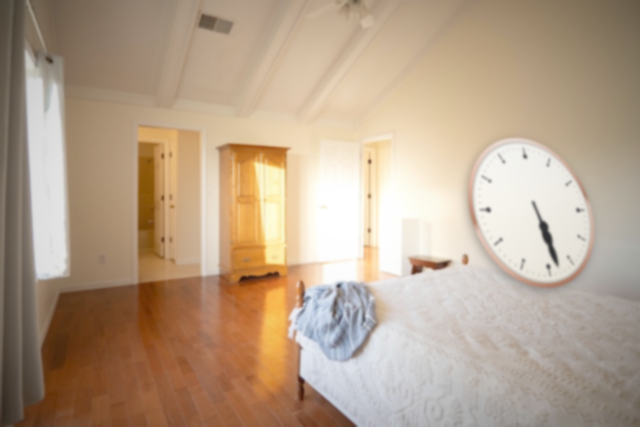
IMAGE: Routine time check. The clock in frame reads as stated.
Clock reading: 5:28
